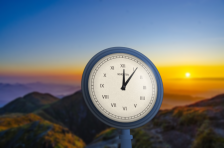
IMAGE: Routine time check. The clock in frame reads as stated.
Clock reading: 12:06
